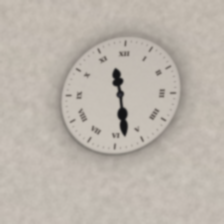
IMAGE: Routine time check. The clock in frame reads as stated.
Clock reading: 11:28
